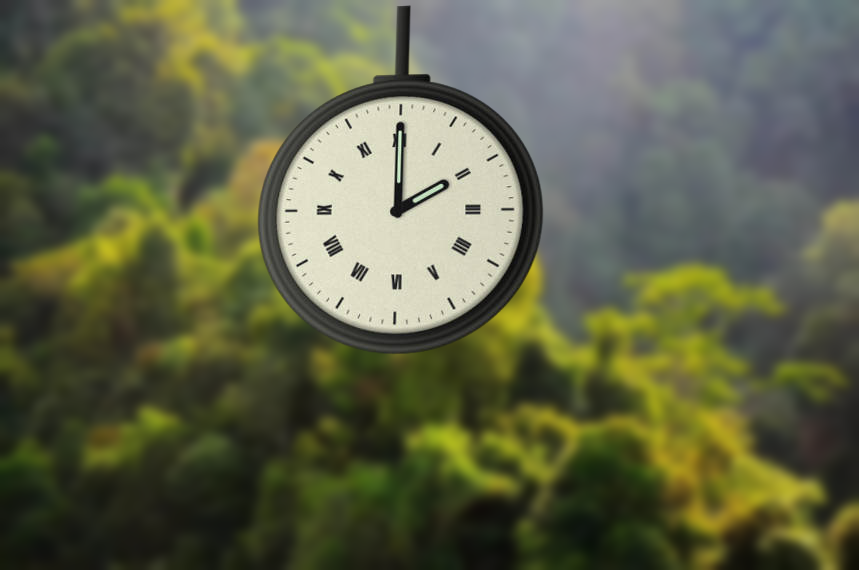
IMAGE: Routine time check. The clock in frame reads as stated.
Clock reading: 2:00
